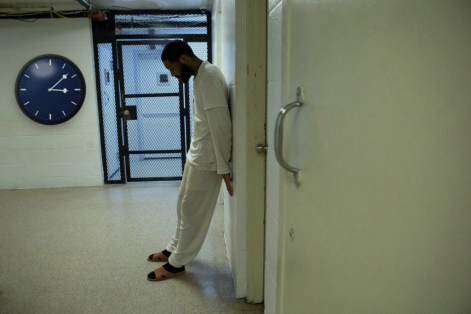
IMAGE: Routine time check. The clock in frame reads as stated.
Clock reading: 3:08
